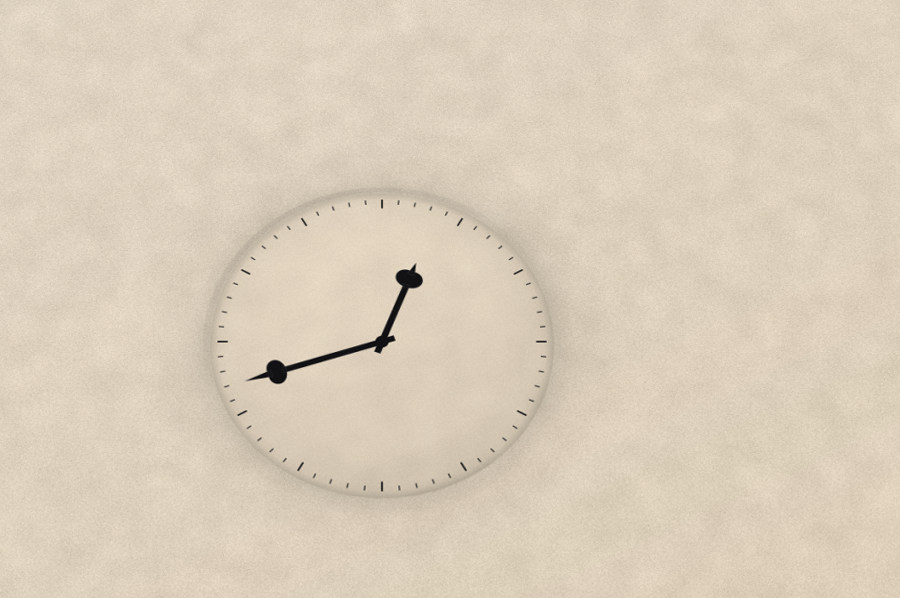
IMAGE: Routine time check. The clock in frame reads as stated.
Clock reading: 12:42
